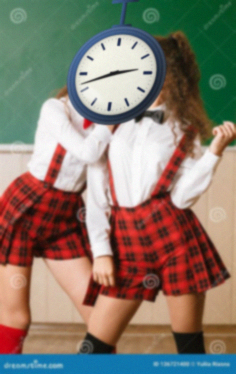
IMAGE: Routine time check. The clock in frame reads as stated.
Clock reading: 2:42
